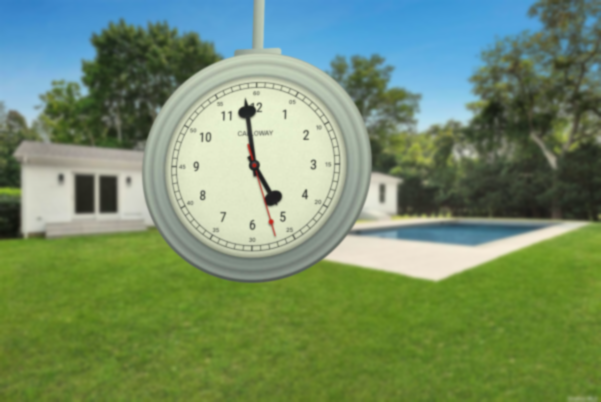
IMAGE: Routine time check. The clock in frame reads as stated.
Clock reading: 4:58:27
